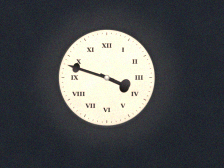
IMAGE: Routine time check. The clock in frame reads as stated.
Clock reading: 3:48
